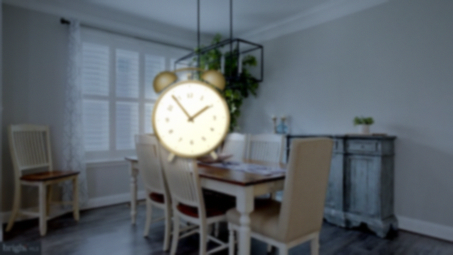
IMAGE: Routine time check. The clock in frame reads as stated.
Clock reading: 1:54
